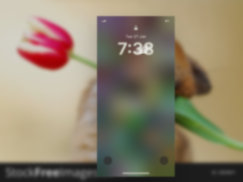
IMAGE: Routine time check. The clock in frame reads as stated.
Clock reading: 7:38
